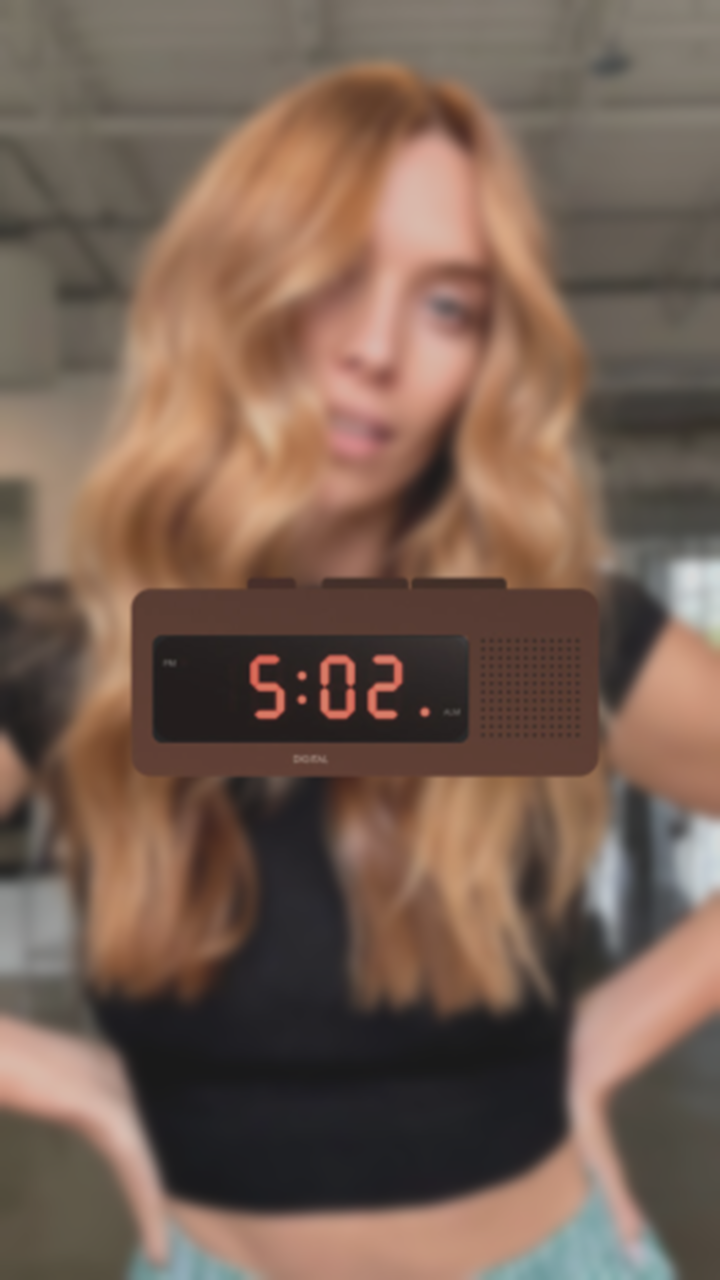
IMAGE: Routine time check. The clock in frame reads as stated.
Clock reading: 5:02
